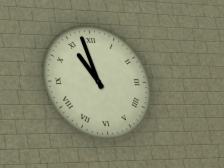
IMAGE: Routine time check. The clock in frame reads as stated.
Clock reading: 10:58
